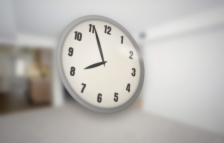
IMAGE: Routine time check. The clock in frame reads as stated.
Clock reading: 7:56
